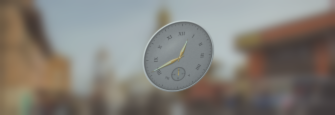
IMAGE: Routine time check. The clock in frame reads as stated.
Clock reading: 12:41
